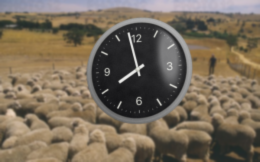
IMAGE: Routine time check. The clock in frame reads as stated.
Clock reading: 7:58
